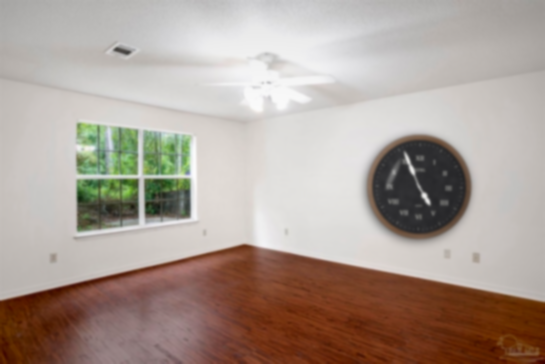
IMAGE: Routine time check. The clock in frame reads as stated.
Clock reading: 4:56
